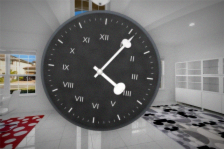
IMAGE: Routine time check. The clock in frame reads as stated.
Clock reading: 4:06
